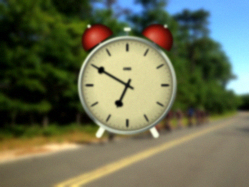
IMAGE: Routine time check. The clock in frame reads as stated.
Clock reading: 6:50
